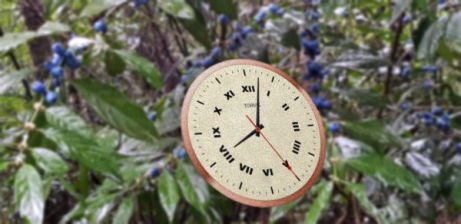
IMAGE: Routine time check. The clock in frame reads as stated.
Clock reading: 8:02:25
